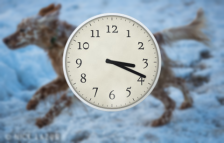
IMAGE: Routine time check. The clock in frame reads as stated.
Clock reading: 3:19
